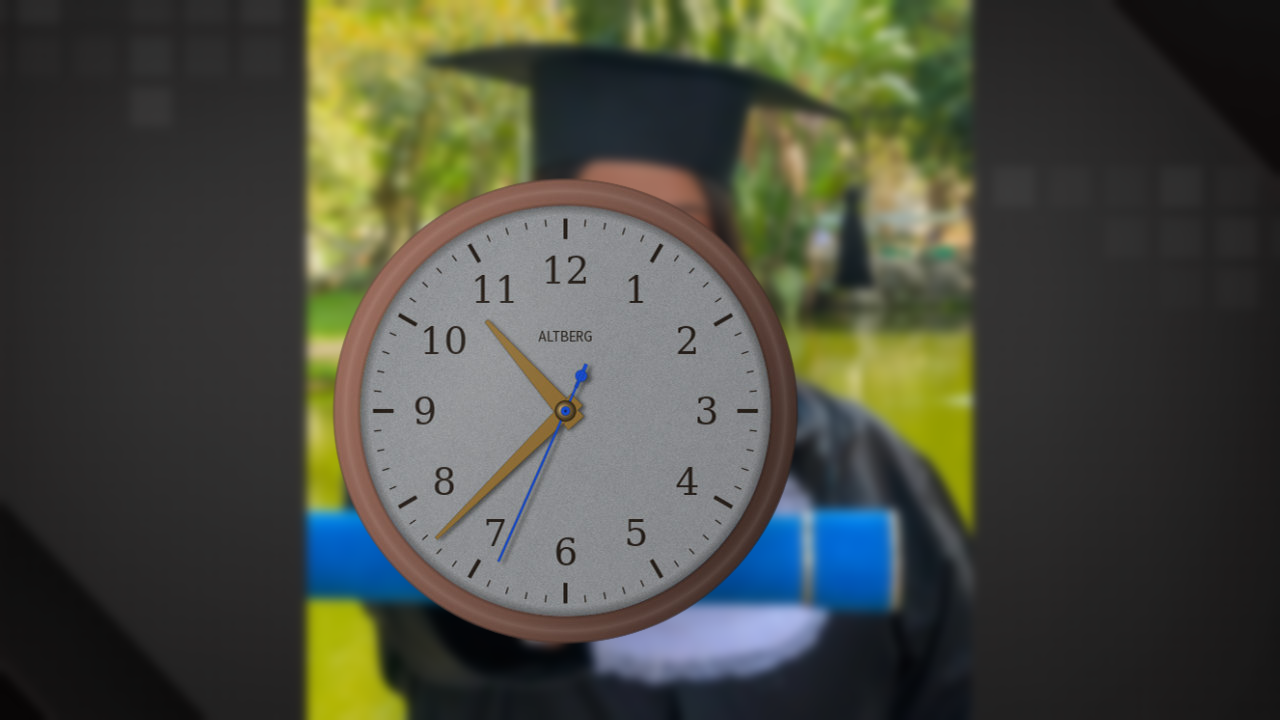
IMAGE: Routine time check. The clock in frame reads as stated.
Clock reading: 10:37:34
